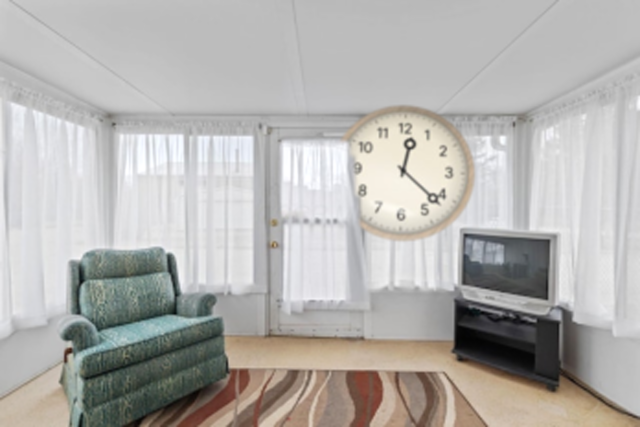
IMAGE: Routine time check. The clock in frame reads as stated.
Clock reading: 12:22
